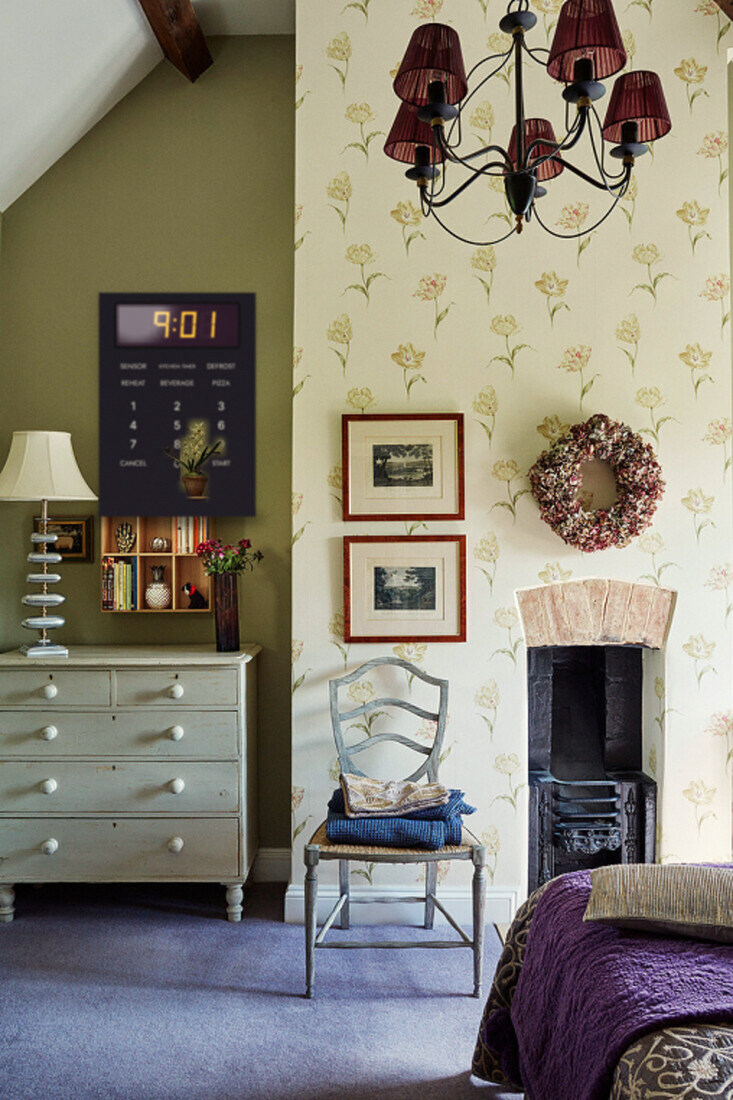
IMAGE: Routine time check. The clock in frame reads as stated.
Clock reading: 9:01
